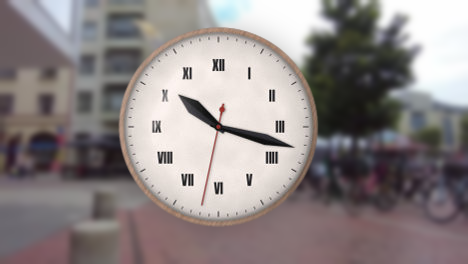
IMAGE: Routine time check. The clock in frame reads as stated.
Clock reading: 10:17:32
